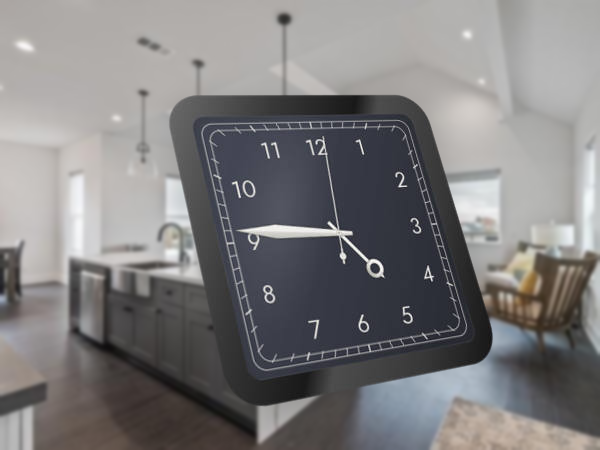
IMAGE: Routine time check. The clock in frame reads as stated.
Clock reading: 4:46:01
